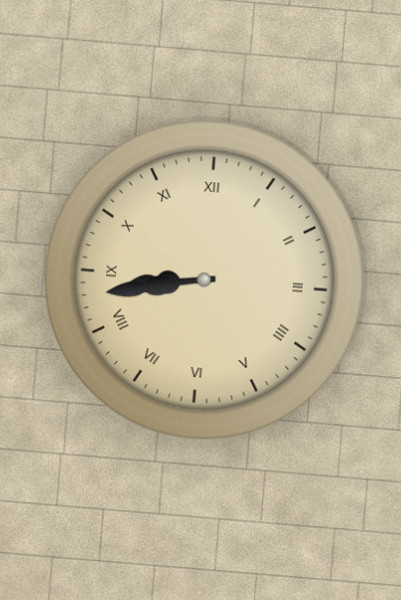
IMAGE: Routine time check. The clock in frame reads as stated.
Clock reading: 8:43
